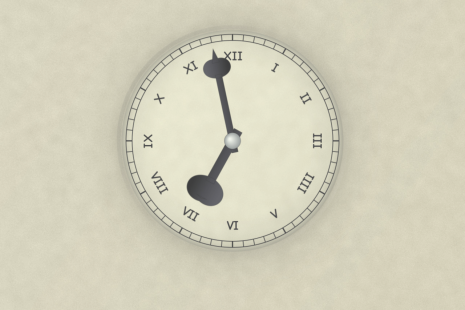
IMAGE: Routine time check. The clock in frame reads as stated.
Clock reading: 6:58
